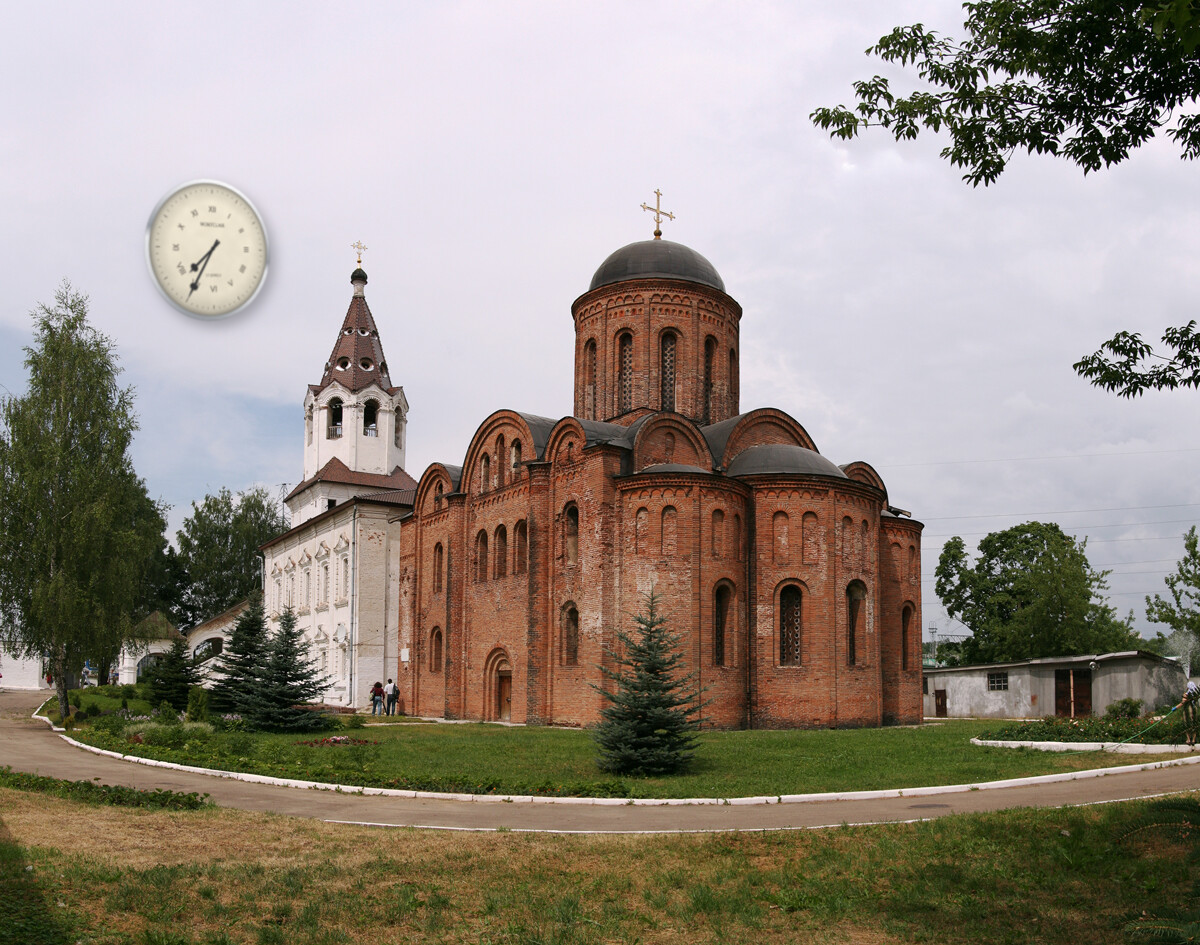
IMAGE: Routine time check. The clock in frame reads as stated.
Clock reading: 7:35
